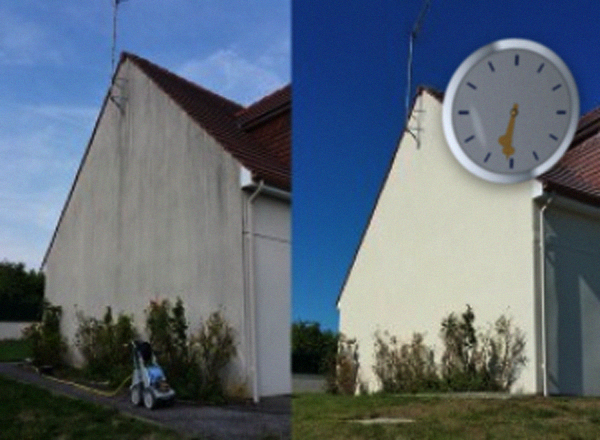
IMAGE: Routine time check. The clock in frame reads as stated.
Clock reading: 6:31
